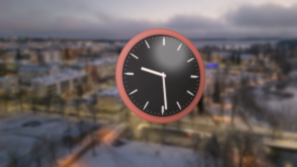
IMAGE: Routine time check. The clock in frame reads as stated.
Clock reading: 9:29
